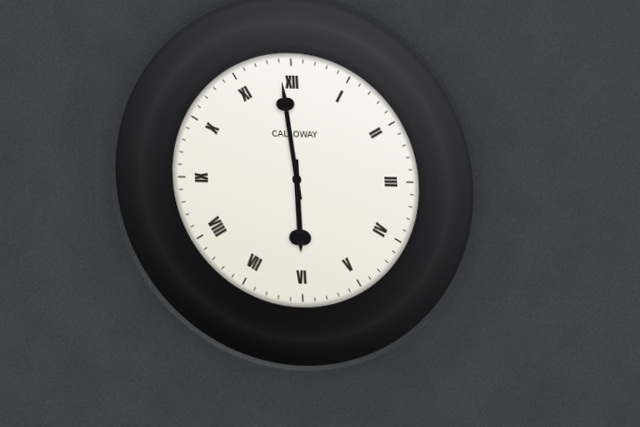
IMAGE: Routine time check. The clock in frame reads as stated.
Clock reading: 5:59
